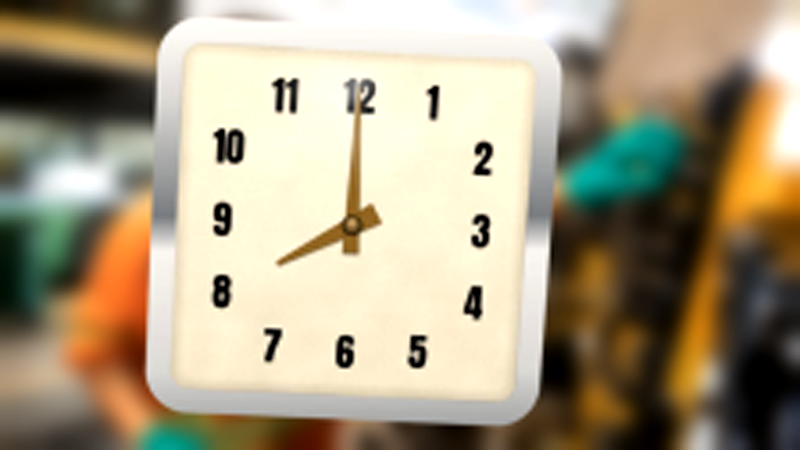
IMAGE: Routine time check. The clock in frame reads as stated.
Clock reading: 8:00
